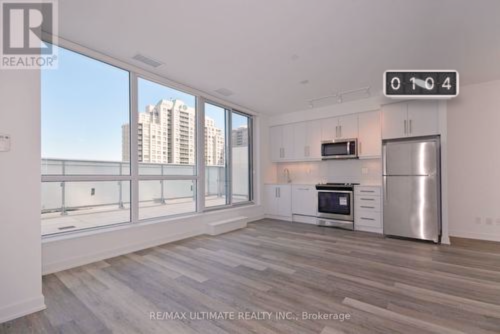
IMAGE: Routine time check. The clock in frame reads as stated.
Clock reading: 1:04
